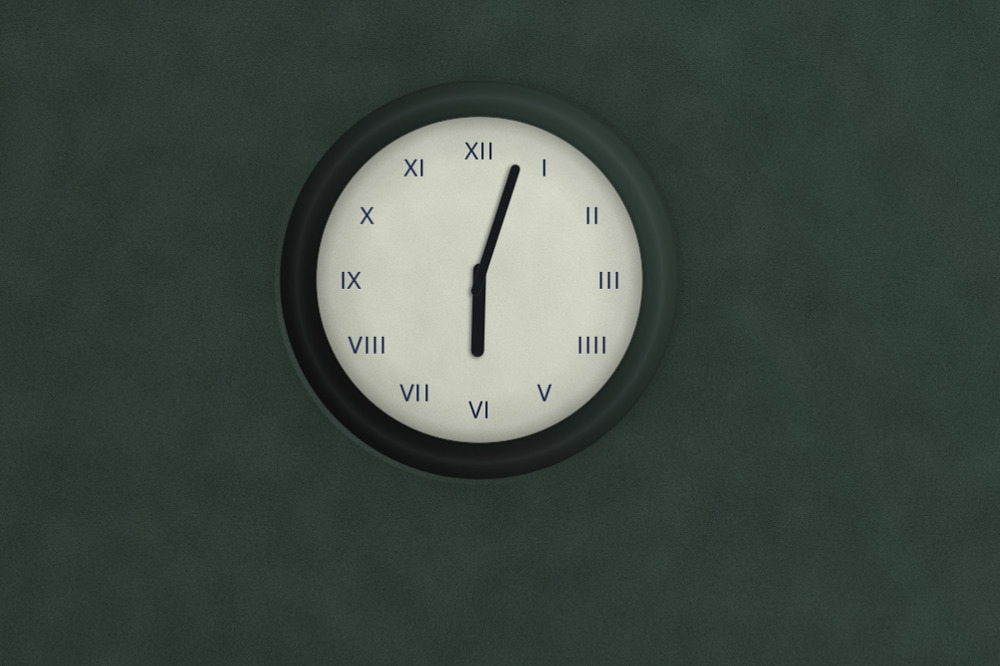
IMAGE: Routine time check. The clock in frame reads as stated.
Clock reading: 6:03
